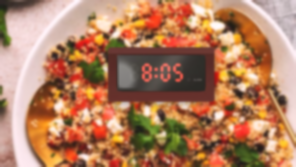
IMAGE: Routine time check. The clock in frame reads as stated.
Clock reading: 8:05
